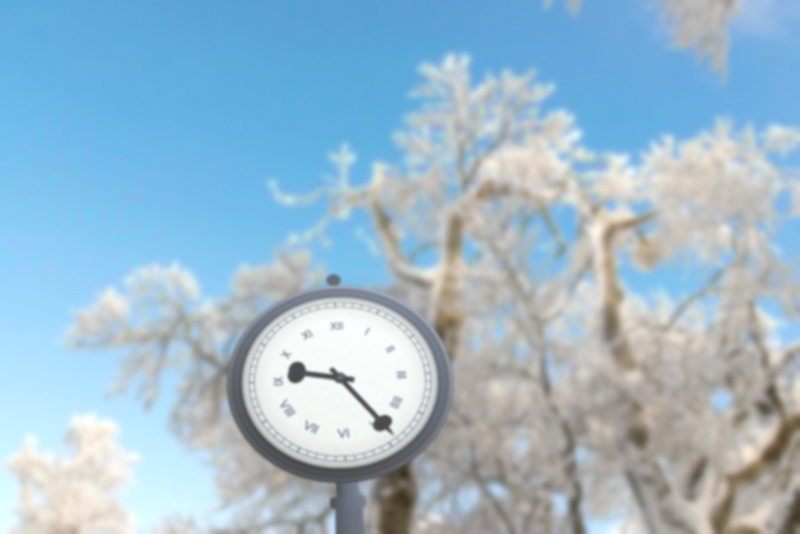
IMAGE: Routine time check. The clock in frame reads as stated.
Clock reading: 9:24
